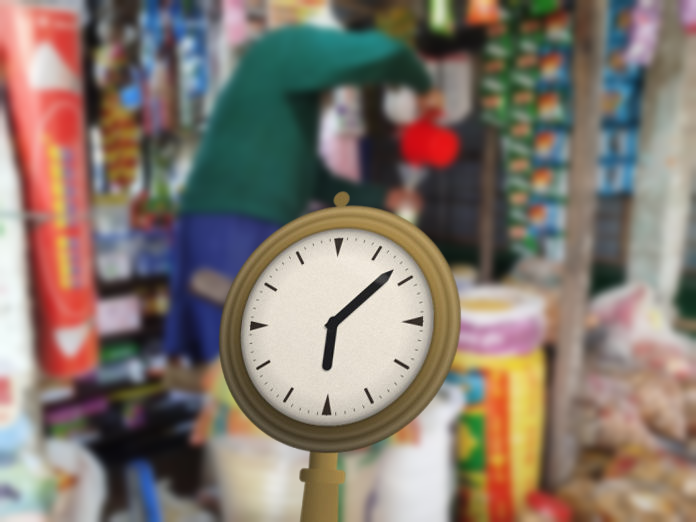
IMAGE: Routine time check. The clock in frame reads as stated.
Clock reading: 6:08
